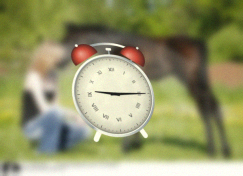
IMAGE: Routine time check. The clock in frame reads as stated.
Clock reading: 9:15
